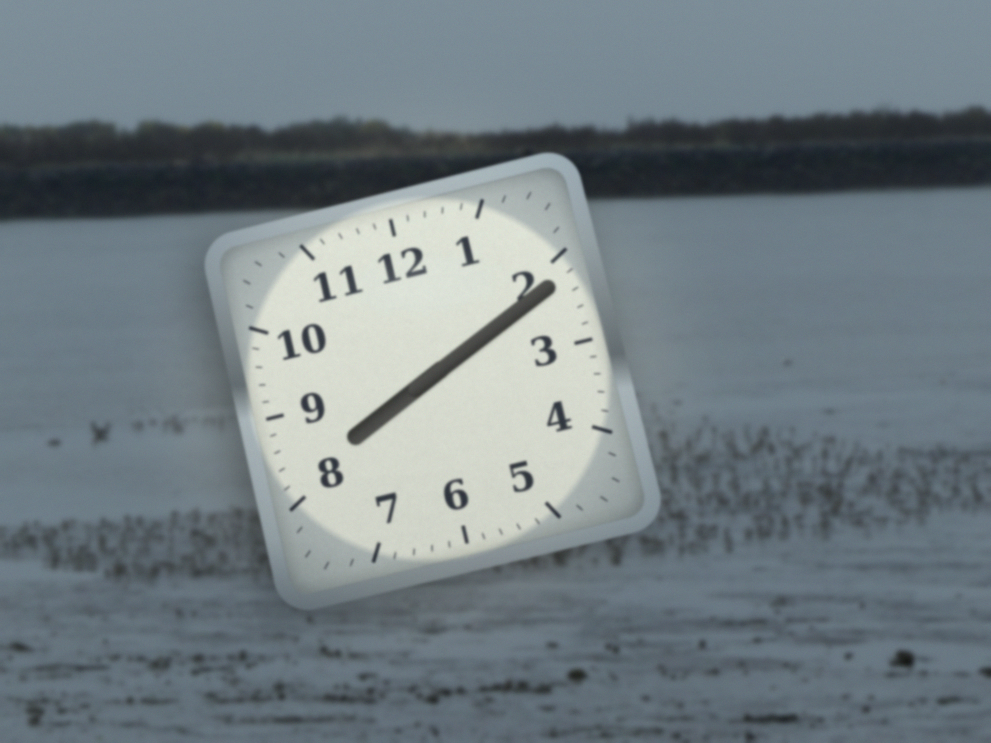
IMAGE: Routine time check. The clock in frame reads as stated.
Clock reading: 8:11
